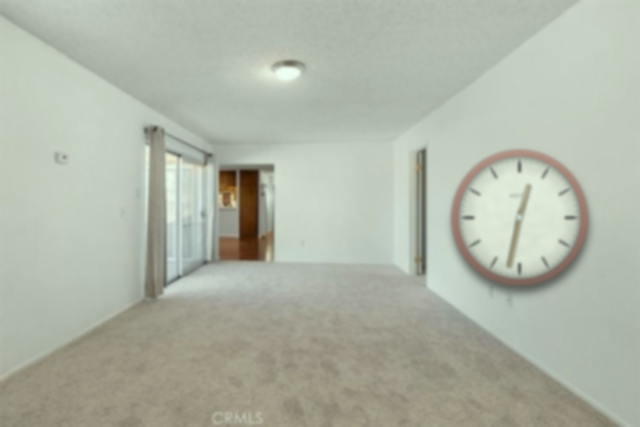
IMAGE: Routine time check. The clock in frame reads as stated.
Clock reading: 12:32
